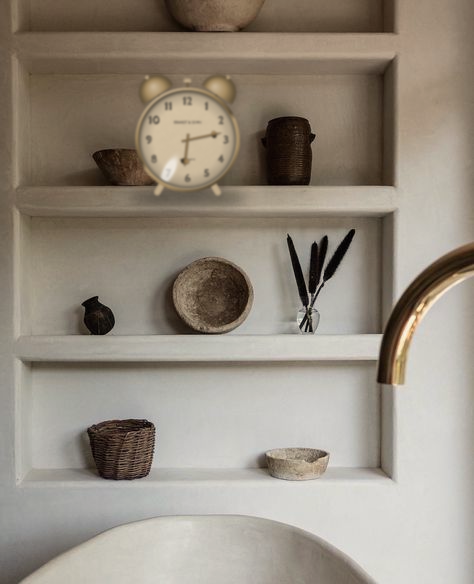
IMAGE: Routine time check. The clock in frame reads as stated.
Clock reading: 6:13
